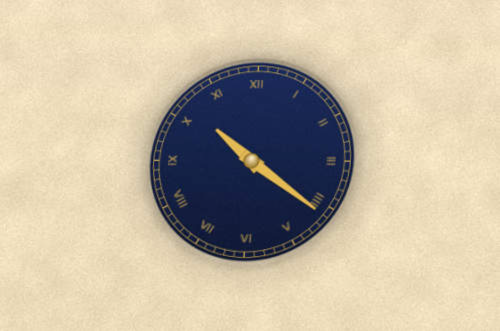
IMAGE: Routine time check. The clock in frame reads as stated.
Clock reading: 10:21
